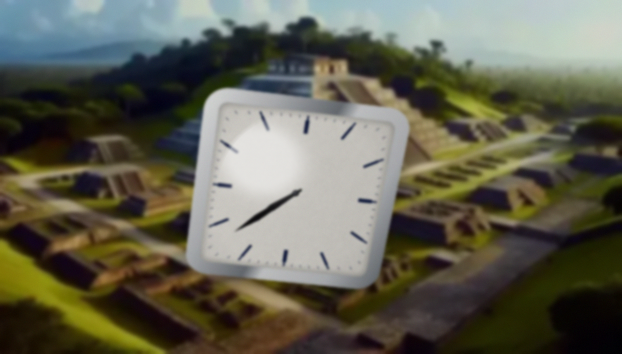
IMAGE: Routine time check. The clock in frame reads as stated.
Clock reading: 7:38
